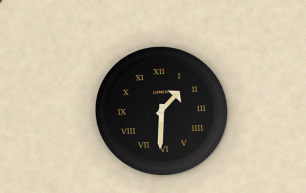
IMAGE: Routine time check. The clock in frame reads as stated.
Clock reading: 1:31
